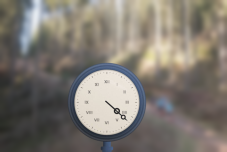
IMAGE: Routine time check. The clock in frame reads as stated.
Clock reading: 4:22
